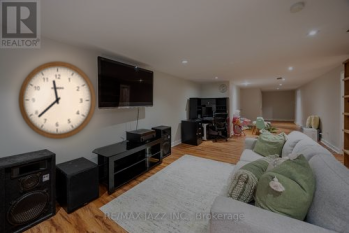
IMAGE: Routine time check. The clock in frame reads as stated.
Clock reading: 11:38
